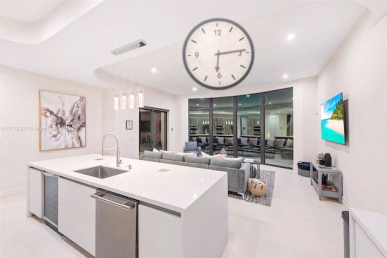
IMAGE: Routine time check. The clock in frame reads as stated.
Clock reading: 6:14
